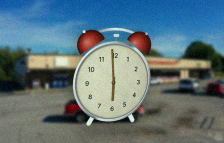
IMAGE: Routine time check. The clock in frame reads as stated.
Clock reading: 5:59
